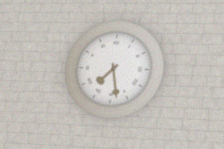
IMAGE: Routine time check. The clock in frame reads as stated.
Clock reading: 7:28
